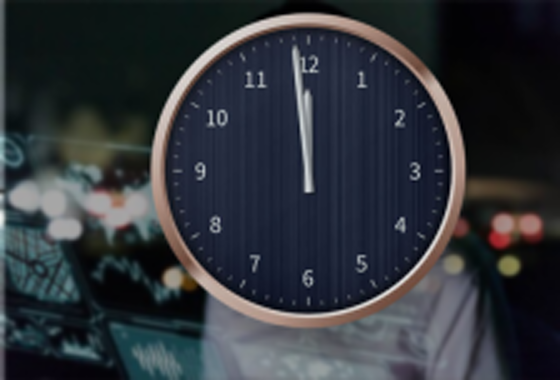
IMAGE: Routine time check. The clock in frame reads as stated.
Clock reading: 11:59
